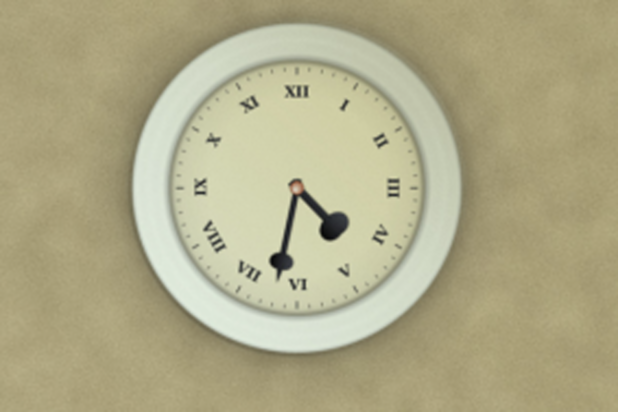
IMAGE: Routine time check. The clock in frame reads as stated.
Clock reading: 4:32
